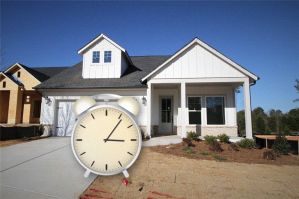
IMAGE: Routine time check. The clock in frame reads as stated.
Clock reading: 3:06
